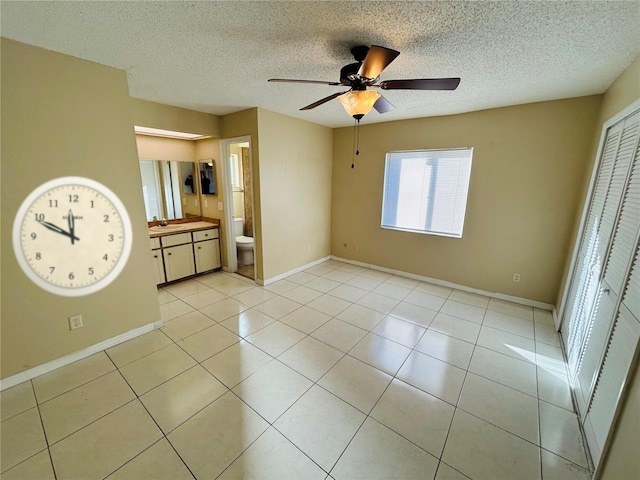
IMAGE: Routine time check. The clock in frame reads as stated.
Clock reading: 11:49
